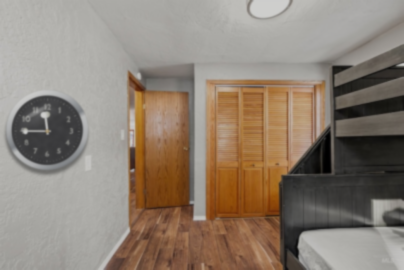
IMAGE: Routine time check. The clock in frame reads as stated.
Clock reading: 11:45
